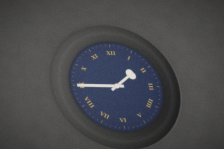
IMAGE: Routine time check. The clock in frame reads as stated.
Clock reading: 1:45
